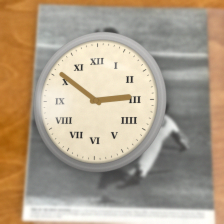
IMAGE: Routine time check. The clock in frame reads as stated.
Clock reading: 2:51
